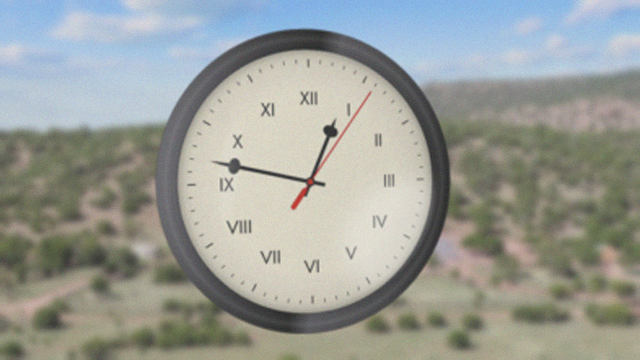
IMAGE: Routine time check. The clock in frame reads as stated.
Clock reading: 12:47:06
